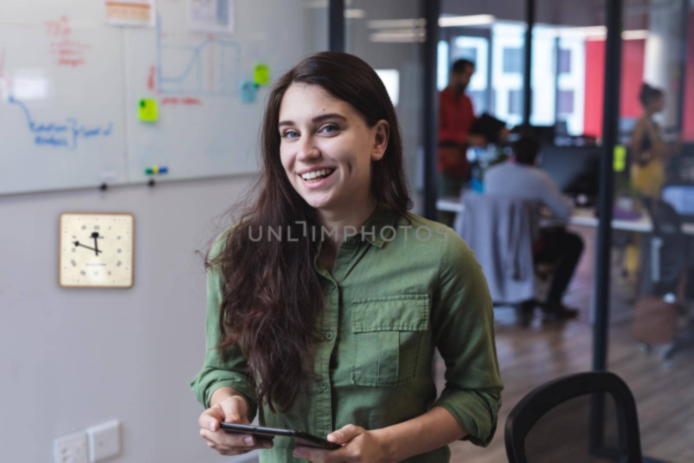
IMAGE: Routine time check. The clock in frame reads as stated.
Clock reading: 11:48
